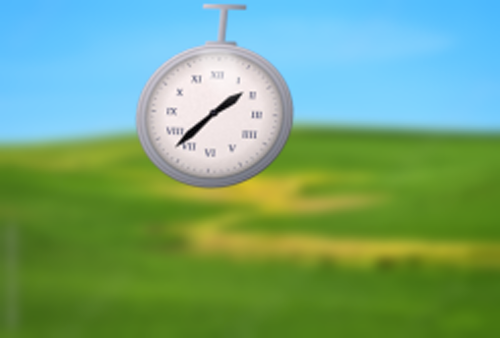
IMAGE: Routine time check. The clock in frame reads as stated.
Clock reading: 1:37
